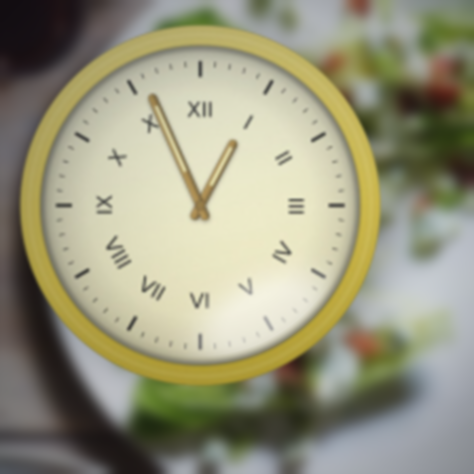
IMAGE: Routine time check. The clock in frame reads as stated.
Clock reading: 12:56
